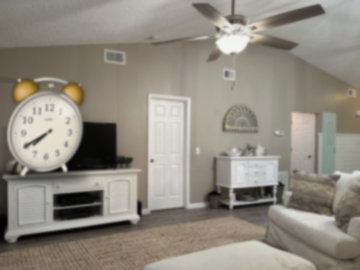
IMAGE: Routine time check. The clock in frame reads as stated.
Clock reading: 7:40
